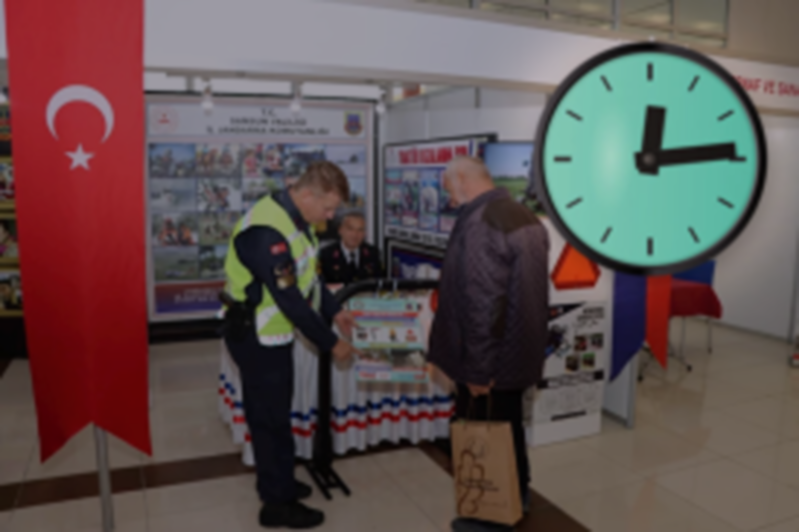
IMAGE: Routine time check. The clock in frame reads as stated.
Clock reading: 12:14
